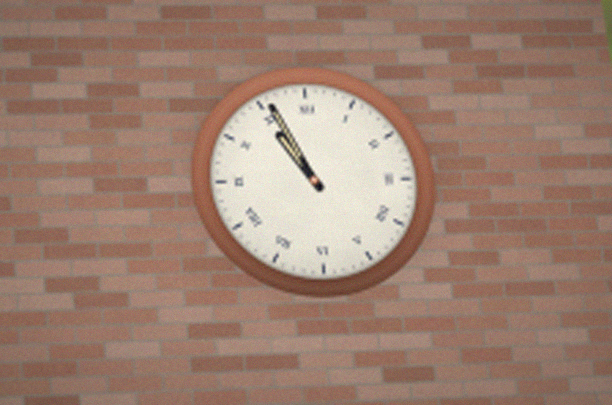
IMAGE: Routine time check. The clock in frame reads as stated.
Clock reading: 10:56
